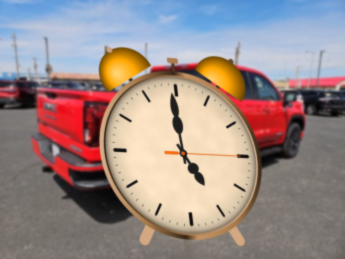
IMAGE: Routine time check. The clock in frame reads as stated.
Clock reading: 4:59:15
